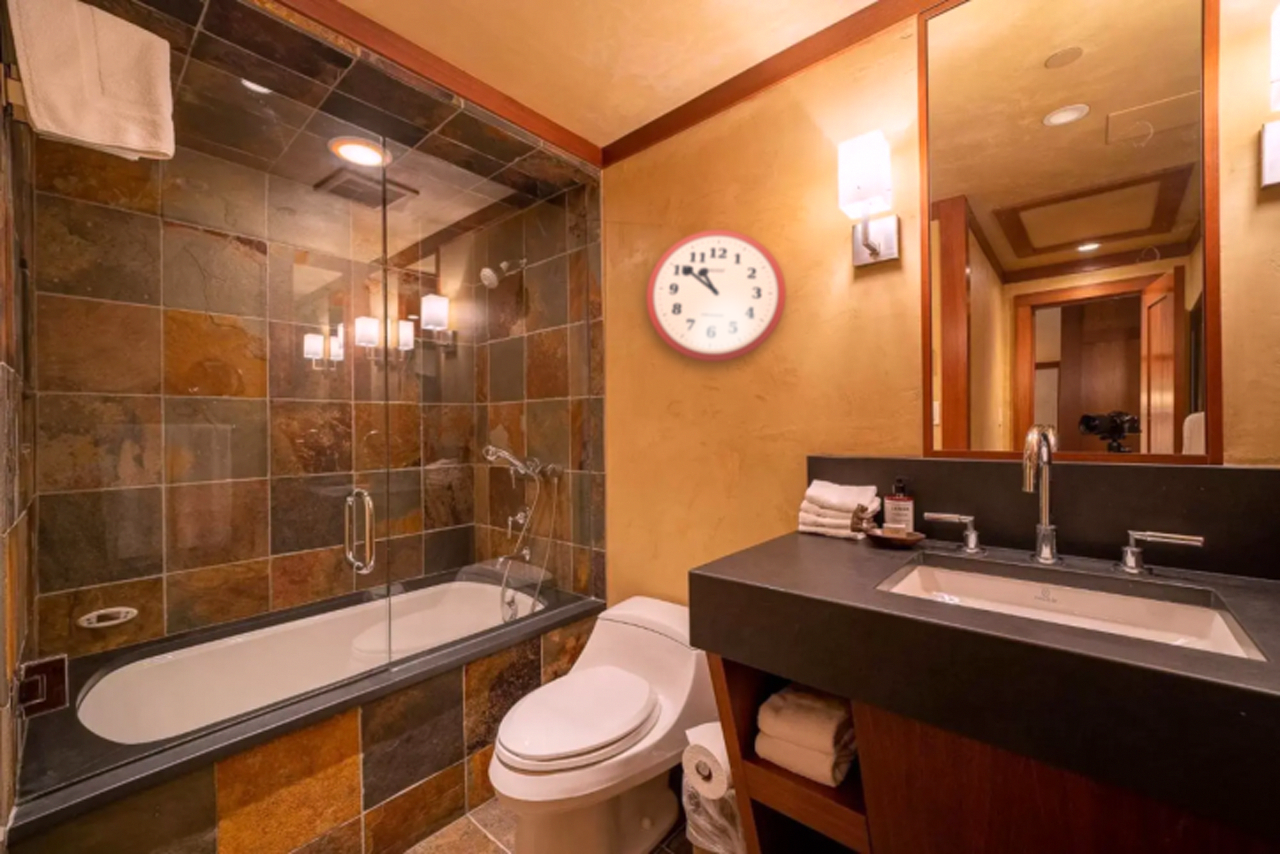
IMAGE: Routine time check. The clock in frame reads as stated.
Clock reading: 10:51
